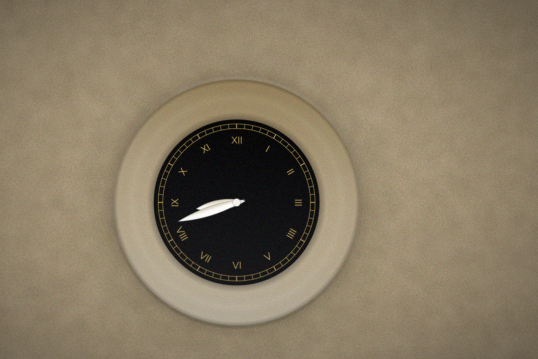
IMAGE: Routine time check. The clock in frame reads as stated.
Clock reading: 8:42
